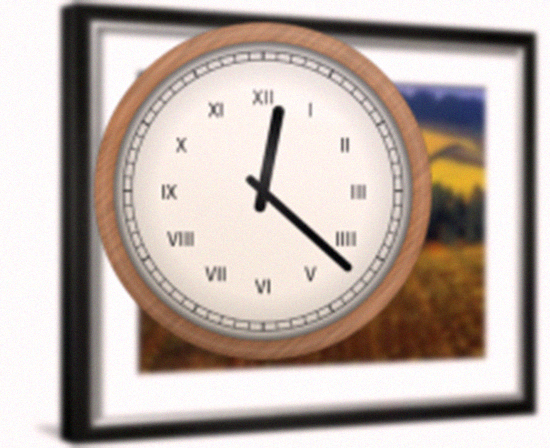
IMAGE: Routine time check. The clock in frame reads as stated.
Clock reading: 12:22
